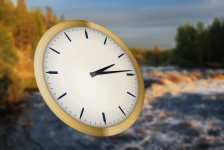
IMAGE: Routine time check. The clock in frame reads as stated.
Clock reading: 2:14
